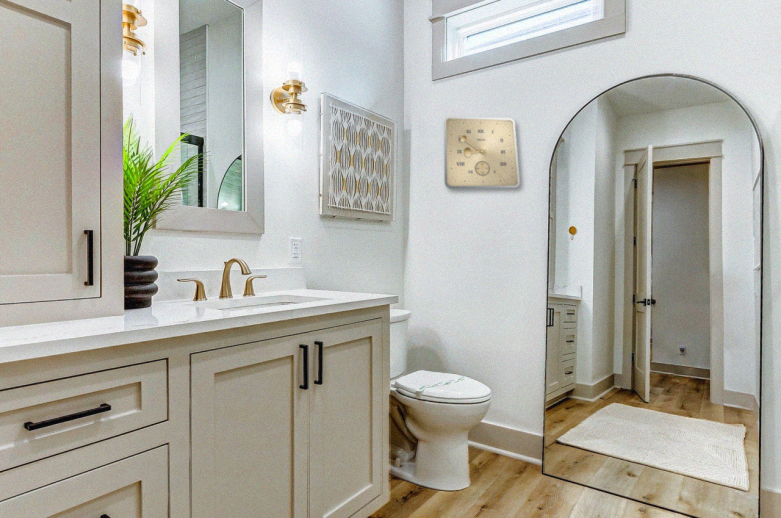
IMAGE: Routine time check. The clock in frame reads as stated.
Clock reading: 8:51
